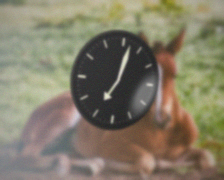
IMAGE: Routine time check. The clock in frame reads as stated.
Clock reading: 7:02
